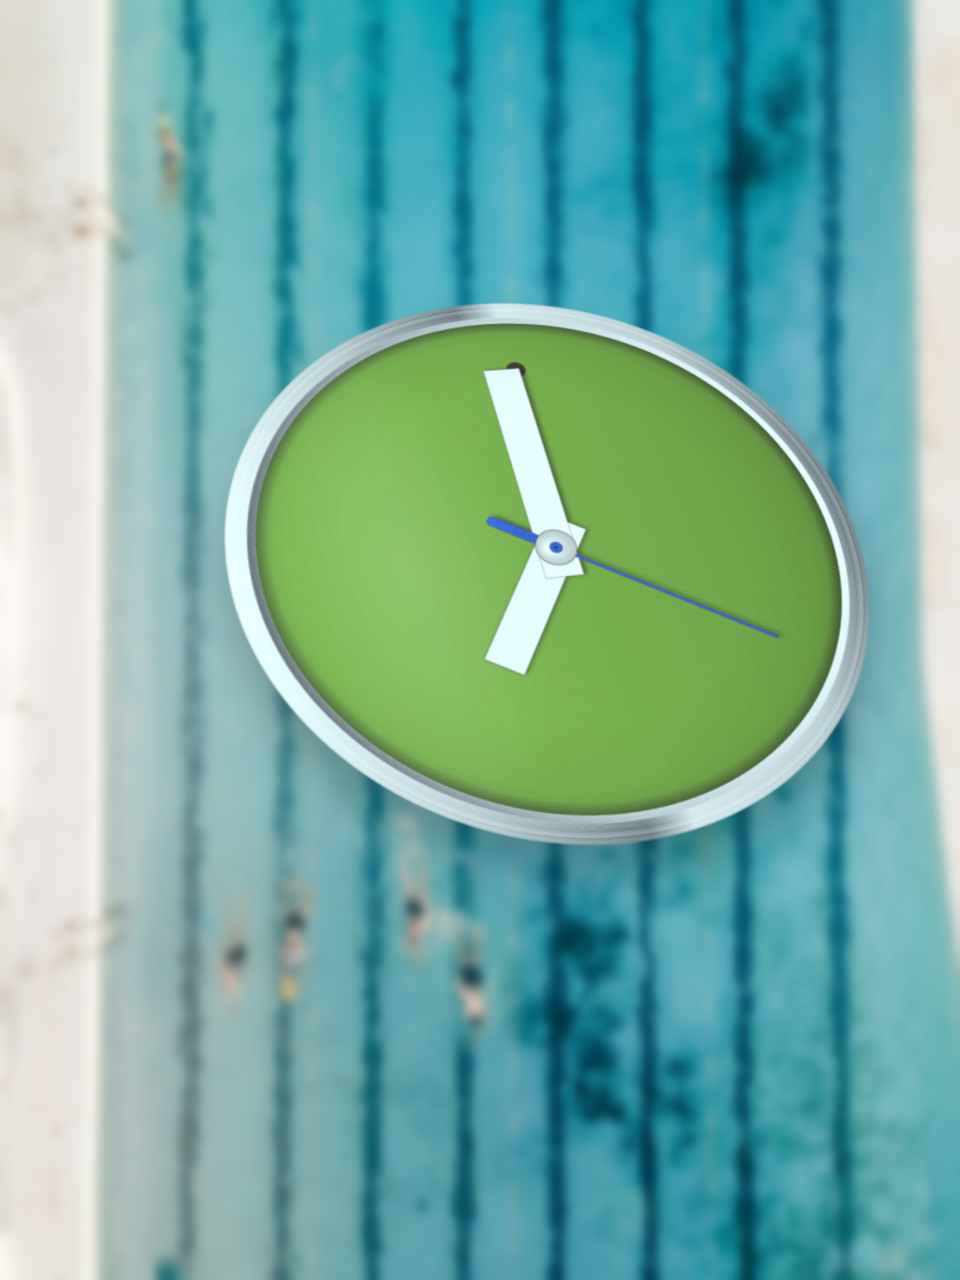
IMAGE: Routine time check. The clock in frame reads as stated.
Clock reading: 6:59:20
